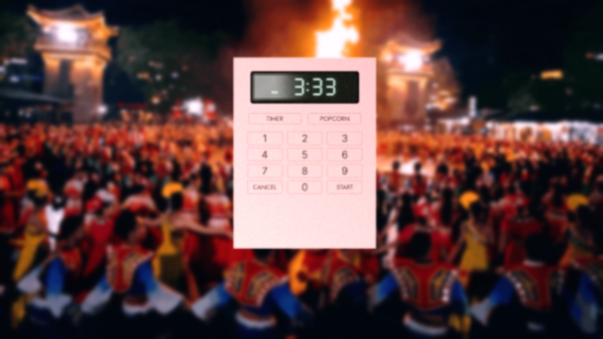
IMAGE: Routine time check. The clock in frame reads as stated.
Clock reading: 3:33
